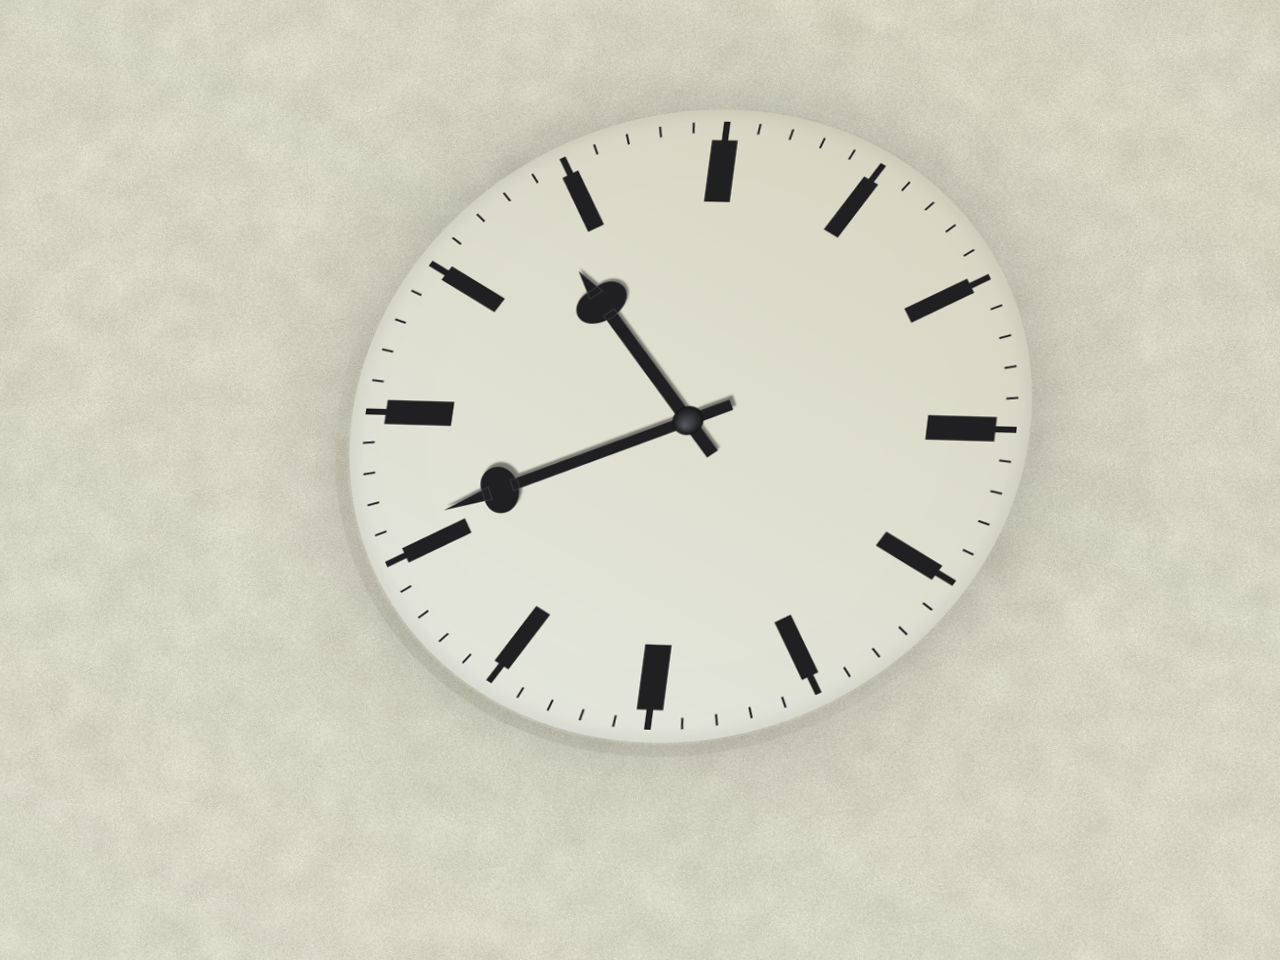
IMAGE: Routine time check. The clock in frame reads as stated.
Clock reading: 10:41
